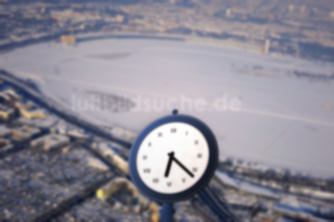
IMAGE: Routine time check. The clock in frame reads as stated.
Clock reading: 6:22
